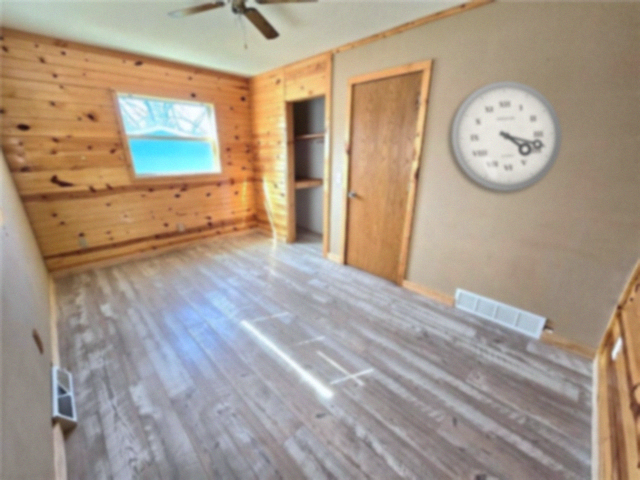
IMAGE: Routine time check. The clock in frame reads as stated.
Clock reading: 4:18
